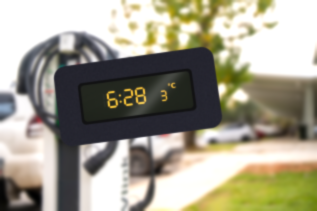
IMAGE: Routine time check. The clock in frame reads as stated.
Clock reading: 6:28
